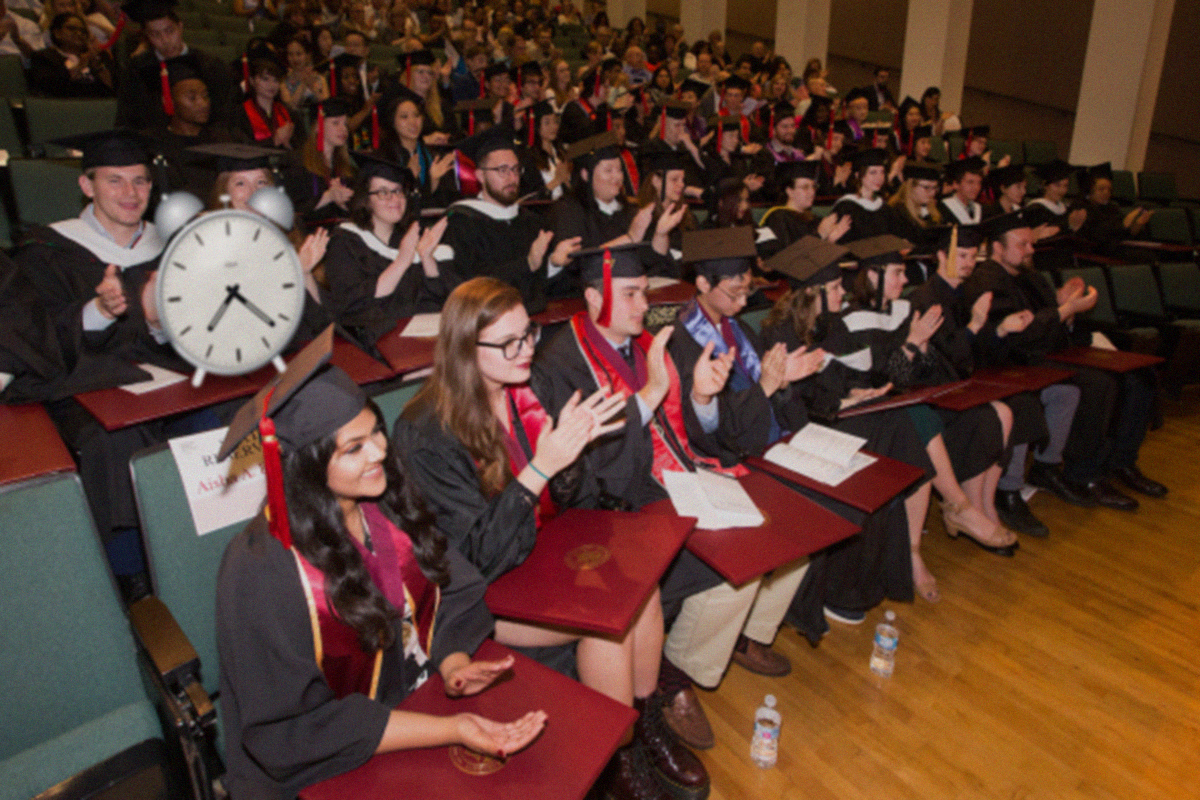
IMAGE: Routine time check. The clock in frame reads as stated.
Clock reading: 7:22
